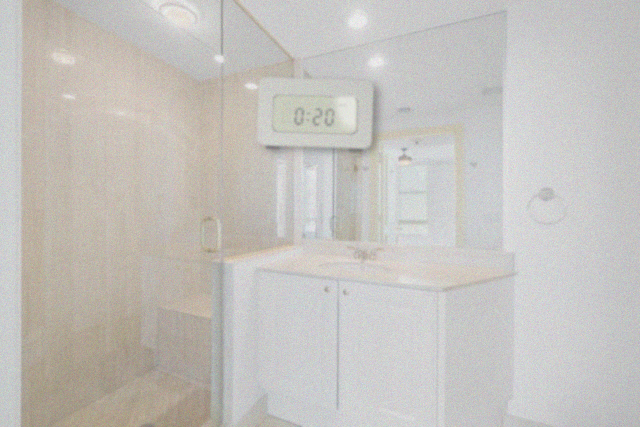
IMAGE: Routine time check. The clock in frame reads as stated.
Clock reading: 0:20
